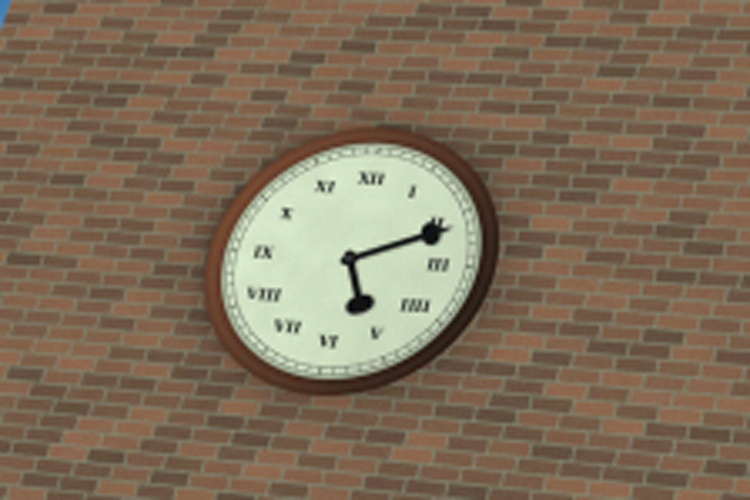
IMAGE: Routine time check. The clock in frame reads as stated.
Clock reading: 5:11
